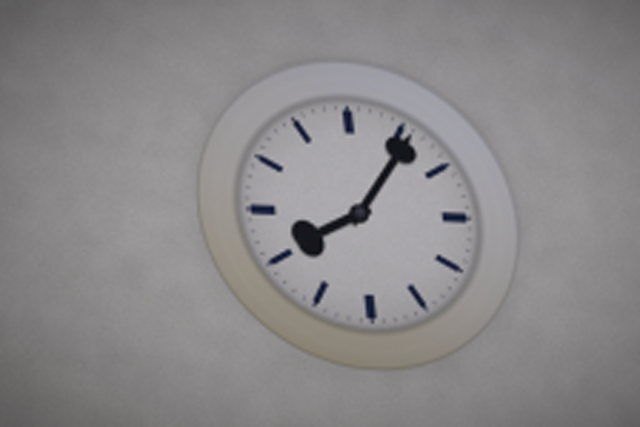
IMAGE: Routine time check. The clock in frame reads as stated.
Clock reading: 8:06
